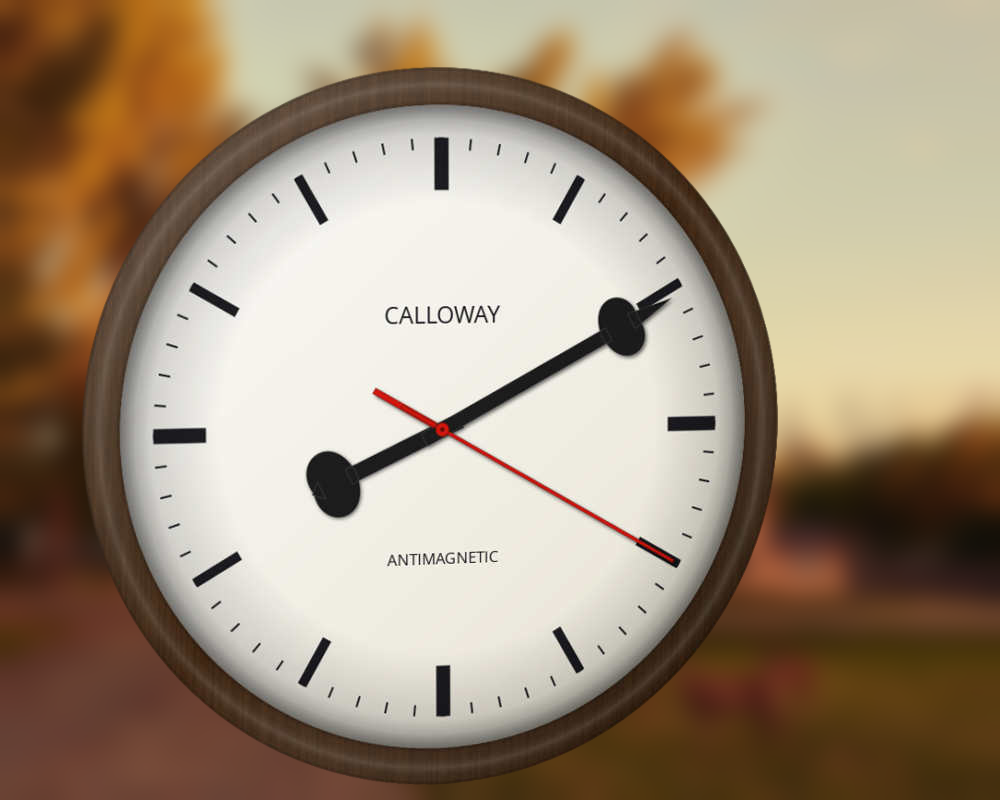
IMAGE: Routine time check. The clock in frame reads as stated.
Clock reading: 8:10:20
